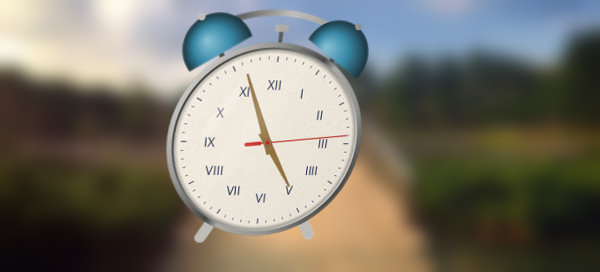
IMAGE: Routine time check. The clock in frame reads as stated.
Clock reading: 4:56:14
